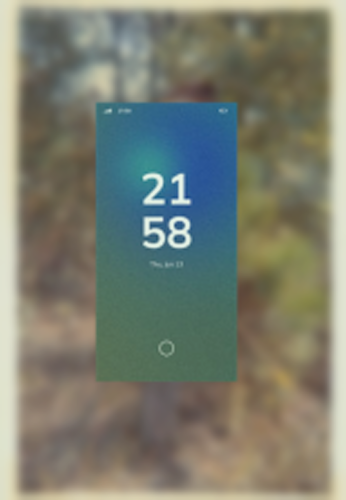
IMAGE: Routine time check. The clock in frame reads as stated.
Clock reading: 21:58
